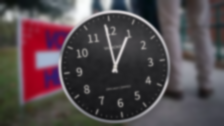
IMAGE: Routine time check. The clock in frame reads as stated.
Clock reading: 12:59
